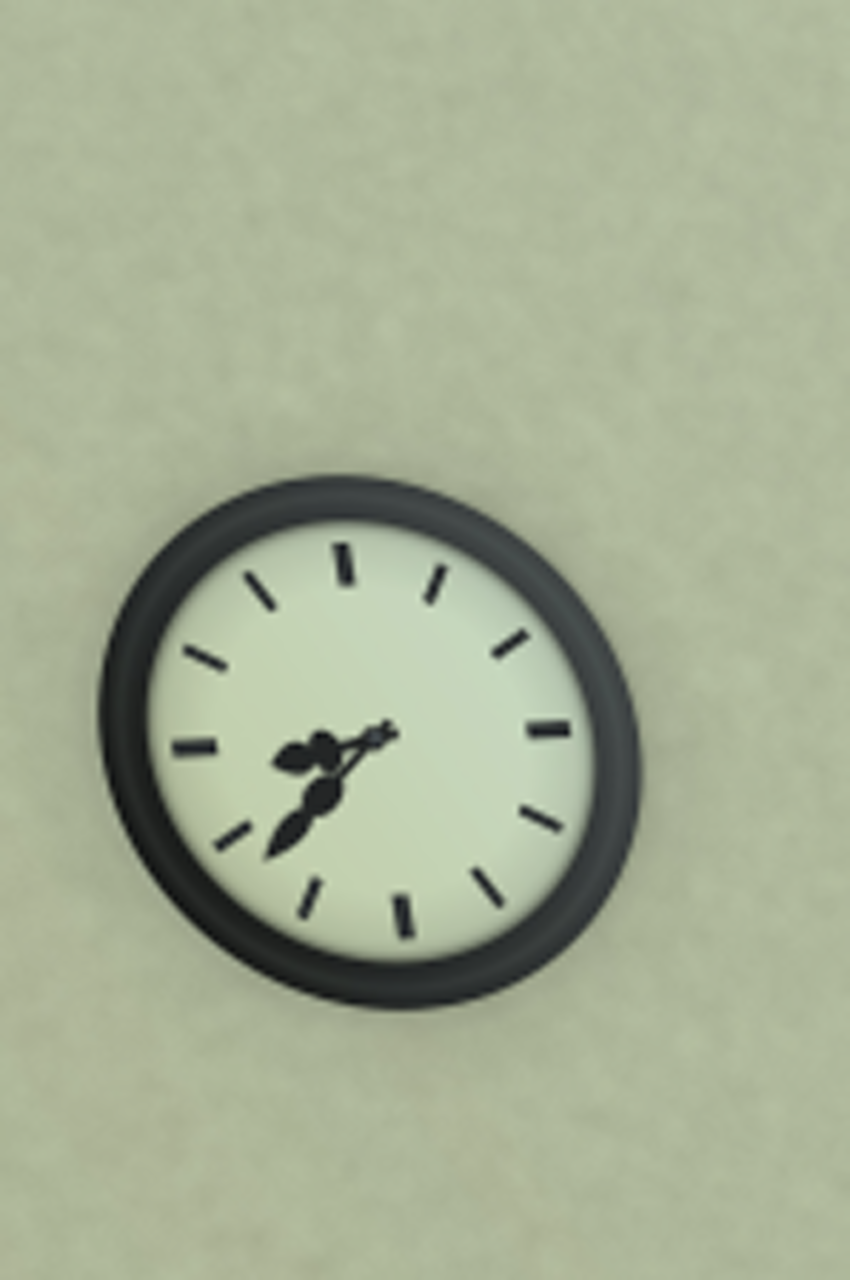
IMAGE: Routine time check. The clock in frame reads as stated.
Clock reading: 8:38
